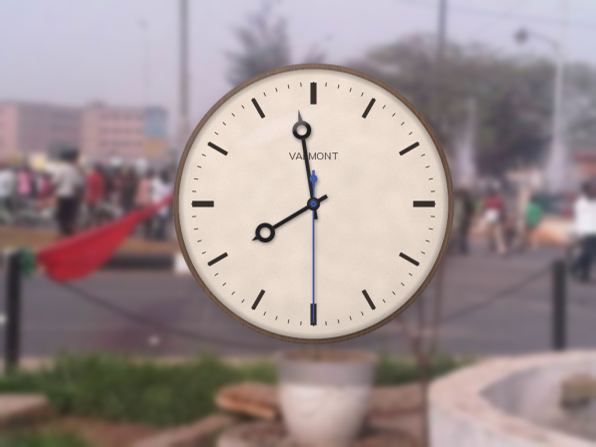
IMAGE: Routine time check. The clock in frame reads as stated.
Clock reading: 7:58:30
